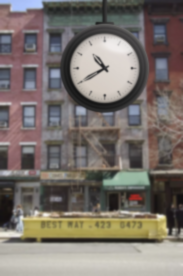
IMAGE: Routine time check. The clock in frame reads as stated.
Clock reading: 10:40
